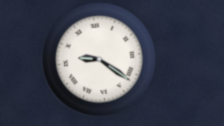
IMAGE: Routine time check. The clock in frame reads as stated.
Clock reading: 9:22
